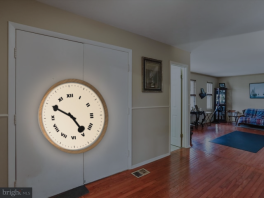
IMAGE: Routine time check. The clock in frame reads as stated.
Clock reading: 4:50
